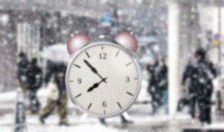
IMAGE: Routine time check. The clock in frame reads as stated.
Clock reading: 7:53
